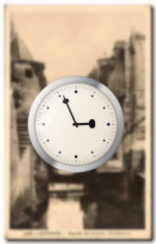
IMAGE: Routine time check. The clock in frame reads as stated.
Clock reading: 2:56
